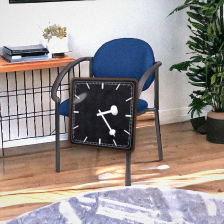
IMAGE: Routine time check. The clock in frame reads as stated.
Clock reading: 2:24
